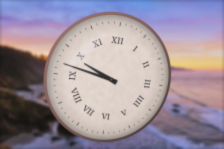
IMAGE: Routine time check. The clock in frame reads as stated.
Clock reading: 9:47
